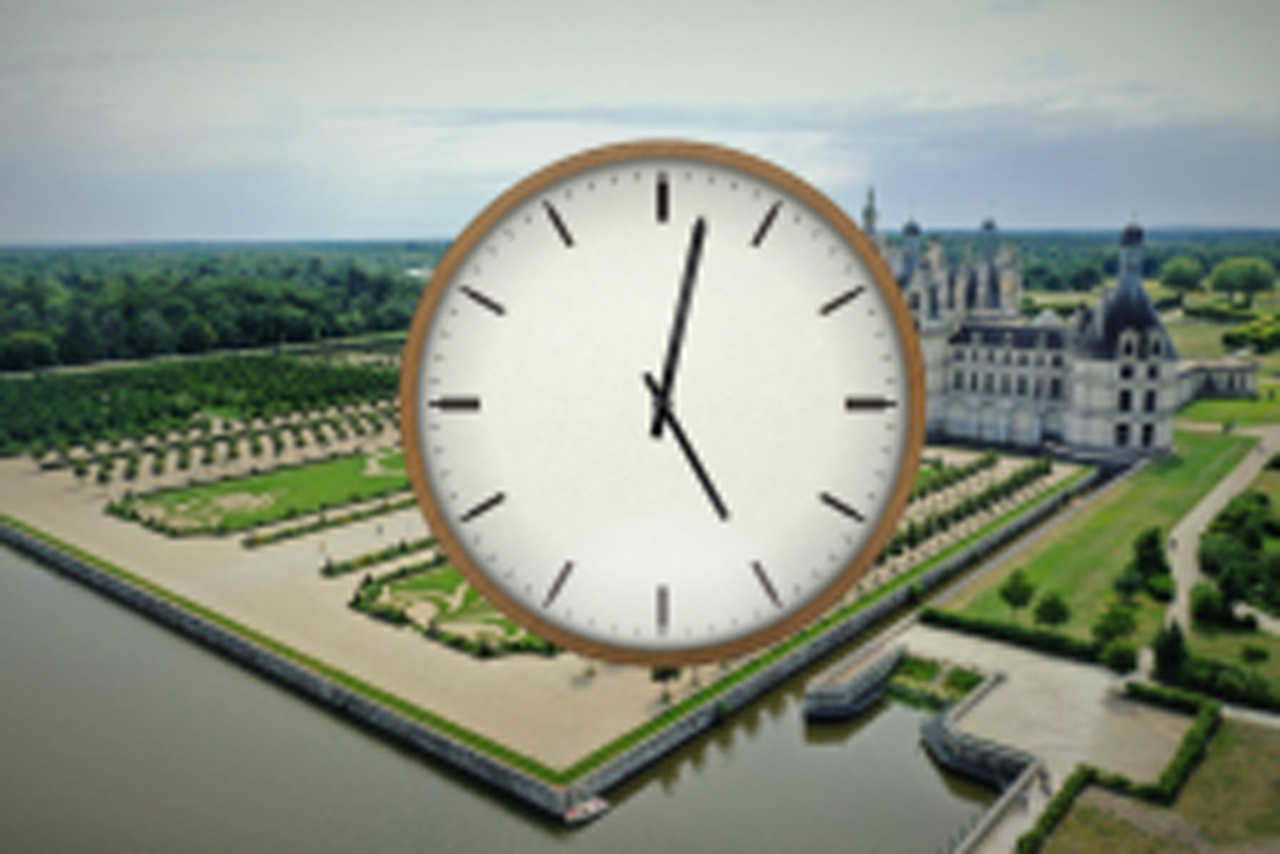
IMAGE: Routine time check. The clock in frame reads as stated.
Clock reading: 5:02
